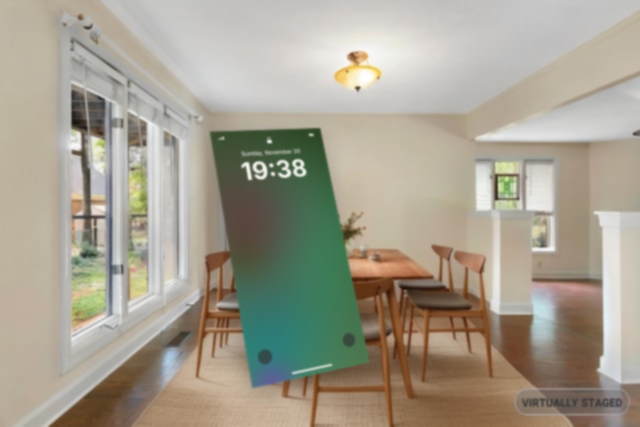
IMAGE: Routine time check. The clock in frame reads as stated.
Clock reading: 19:38
